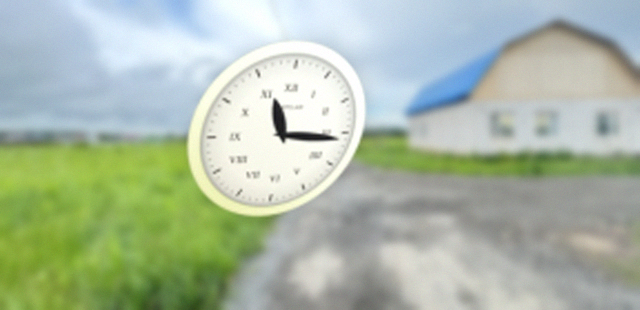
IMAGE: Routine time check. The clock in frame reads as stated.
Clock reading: 11:16
